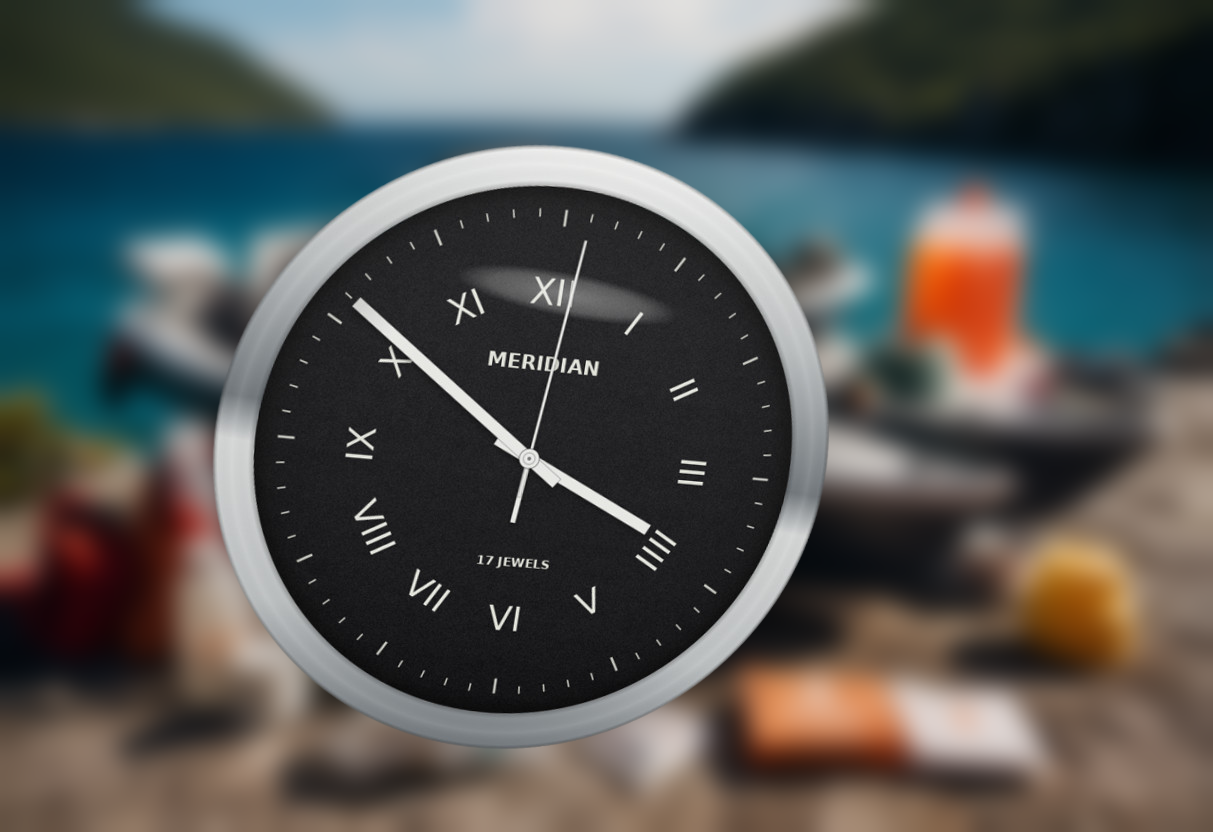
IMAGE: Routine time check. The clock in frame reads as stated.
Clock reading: 3:51:01
